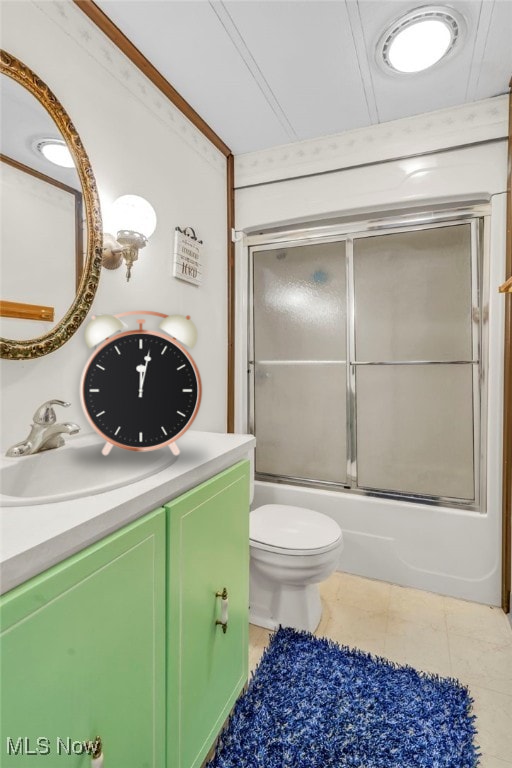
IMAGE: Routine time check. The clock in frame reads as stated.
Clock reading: 12:02
